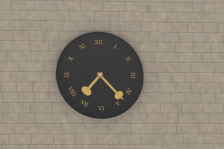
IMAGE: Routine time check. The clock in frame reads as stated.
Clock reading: 7:23
